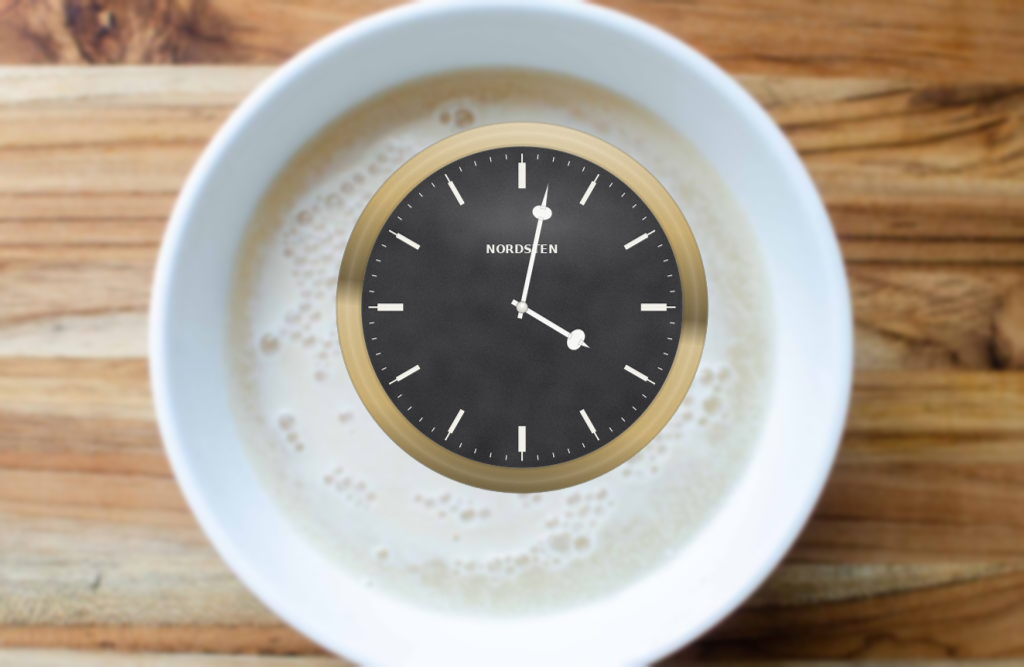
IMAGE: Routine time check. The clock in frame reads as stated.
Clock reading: 4:02
